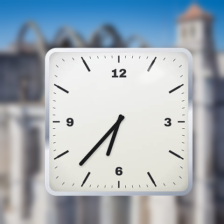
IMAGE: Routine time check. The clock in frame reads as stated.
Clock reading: 6:37
